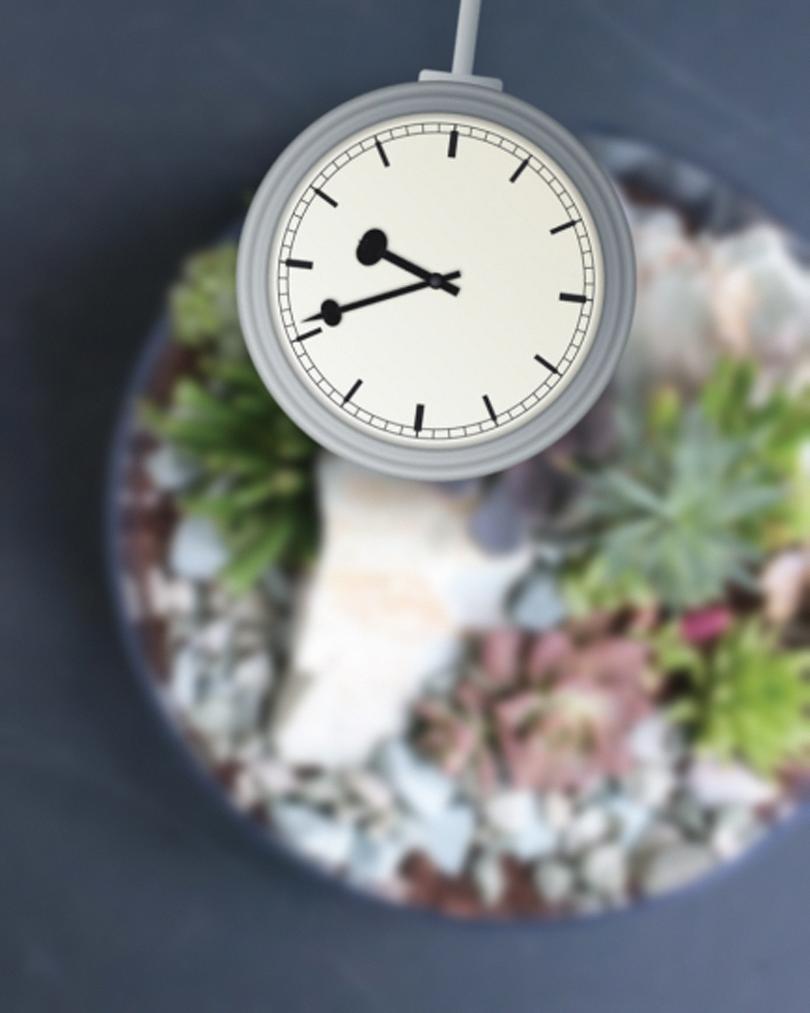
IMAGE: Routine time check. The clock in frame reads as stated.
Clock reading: 9:41
